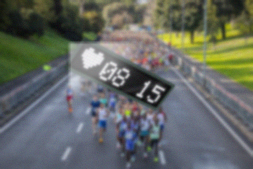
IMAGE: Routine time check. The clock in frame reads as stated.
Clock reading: 8:15
